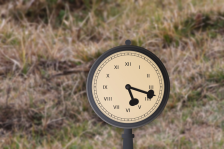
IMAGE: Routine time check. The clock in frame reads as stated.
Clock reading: 5:18
